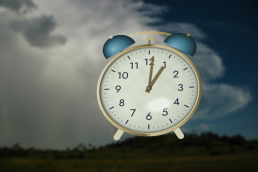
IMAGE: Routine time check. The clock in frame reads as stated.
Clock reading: 1:01
